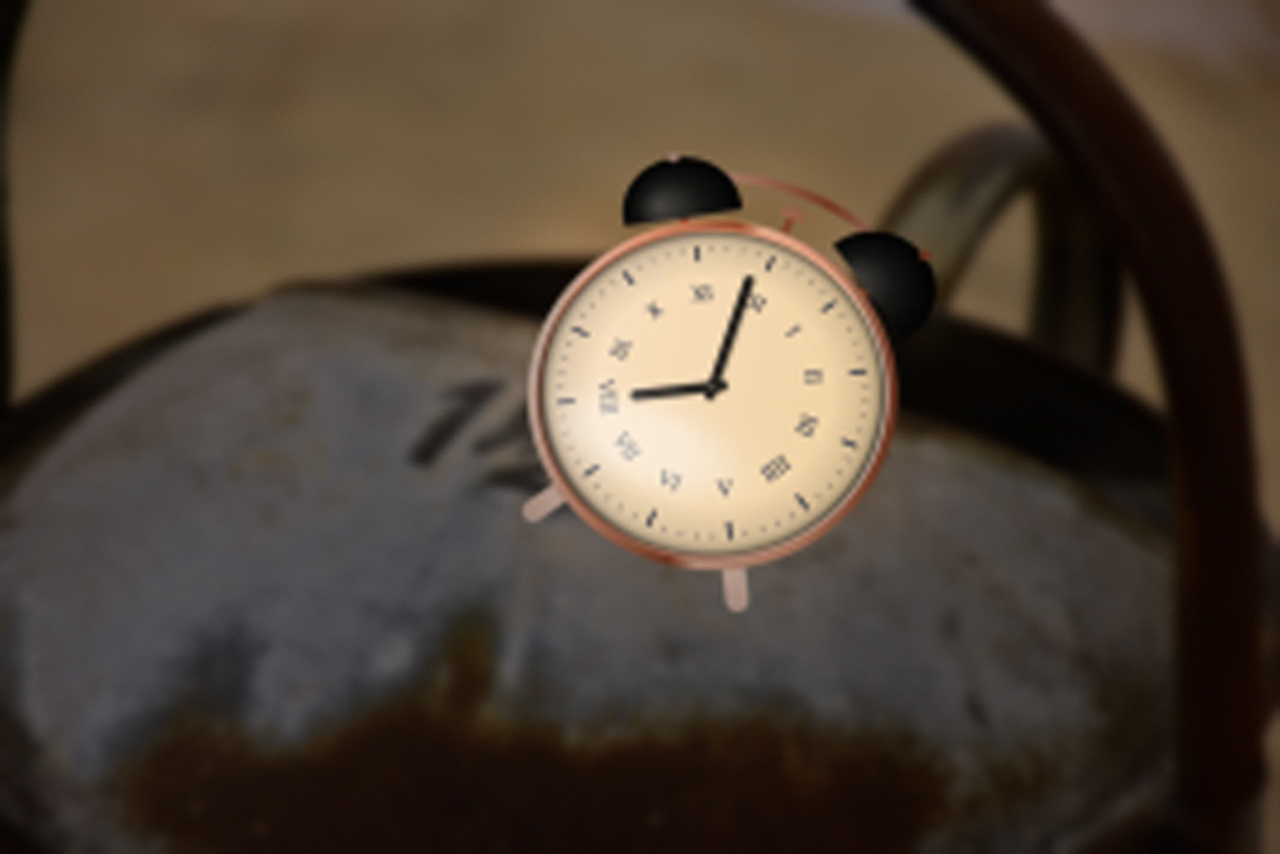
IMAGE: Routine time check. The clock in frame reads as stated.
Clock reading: 7:59
